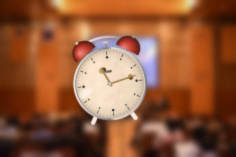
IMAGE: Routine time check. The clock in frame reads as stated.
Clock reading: 11:13
